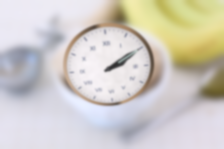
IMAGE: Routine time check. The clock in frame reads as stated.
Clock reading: 2:10
